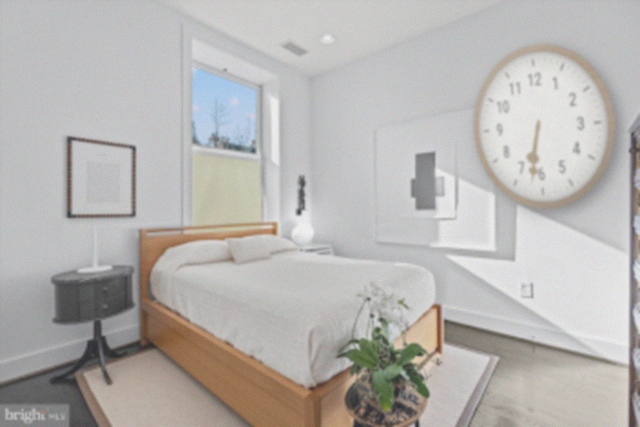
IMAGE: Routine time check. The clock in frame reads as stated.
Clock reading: 6:32
